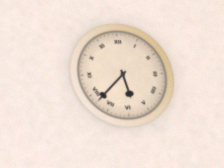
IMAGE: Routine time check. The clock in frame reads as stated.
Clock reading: 5:38
